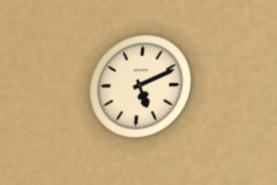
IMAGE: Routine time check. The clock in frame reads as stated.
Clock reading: 5:11
